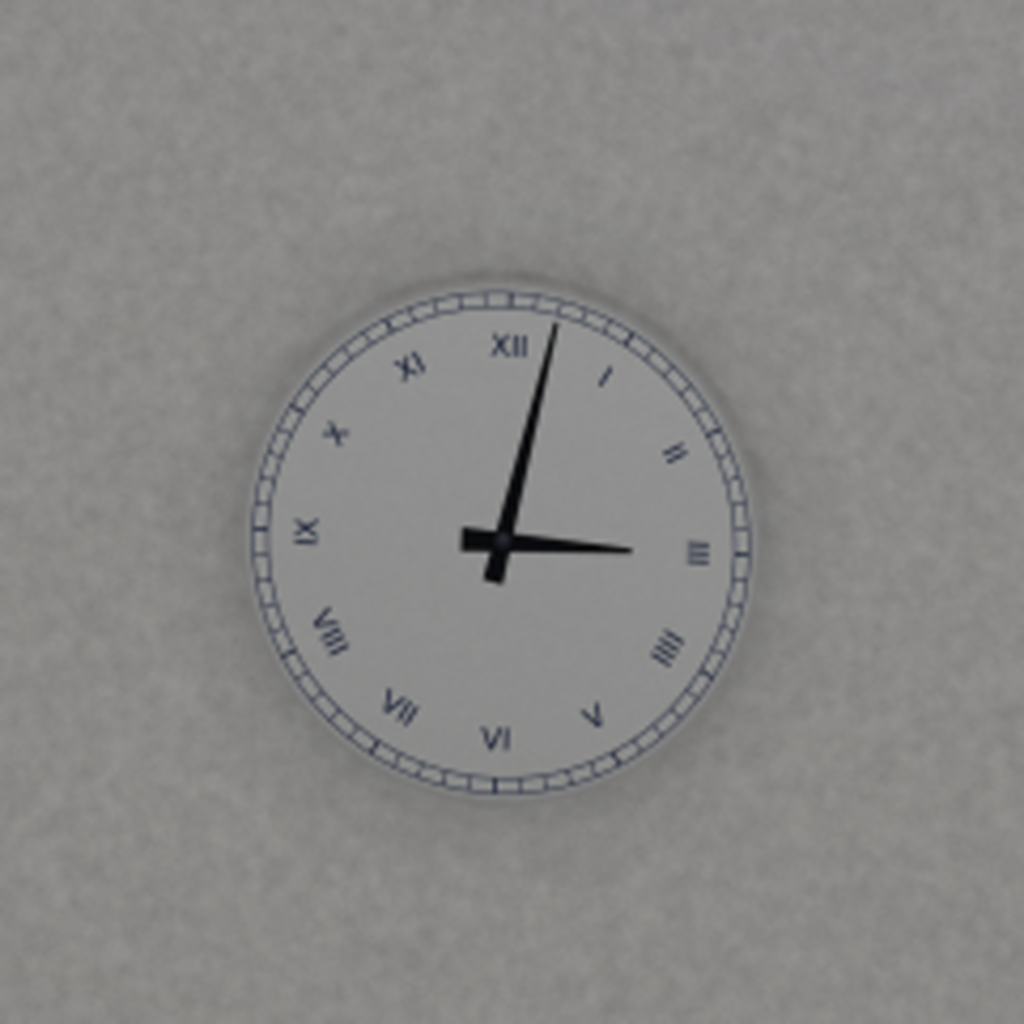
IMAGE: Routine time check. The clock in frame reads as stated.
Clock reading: 3:02
